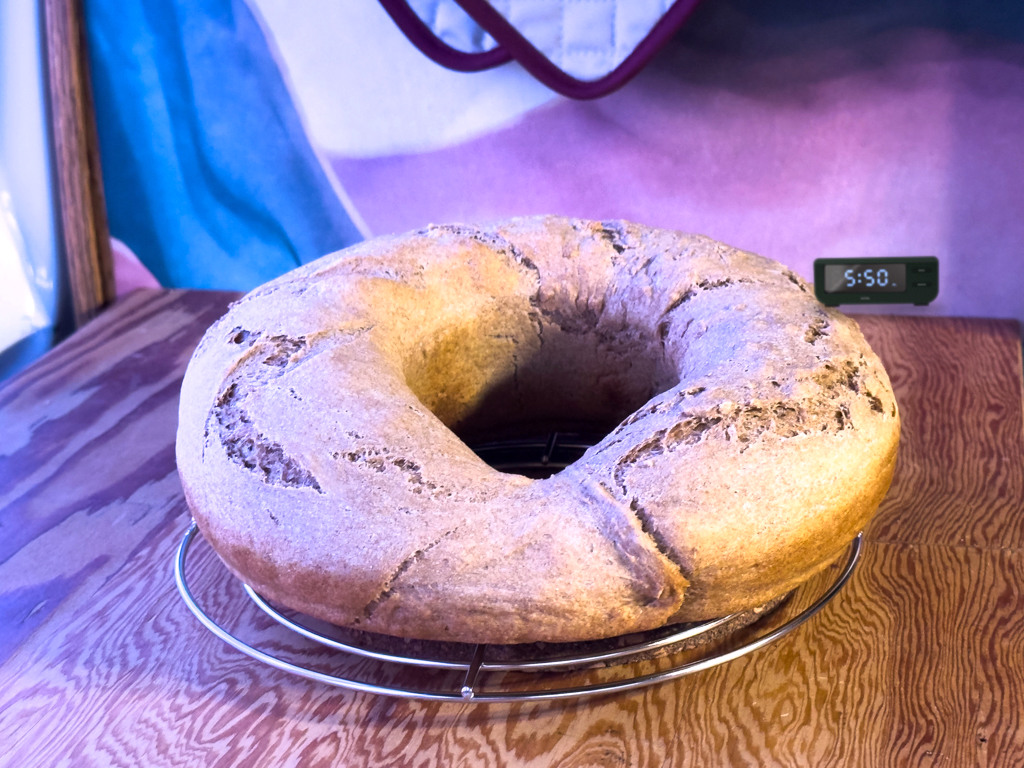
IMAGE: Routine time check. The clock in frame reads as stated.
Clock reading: 5:50
